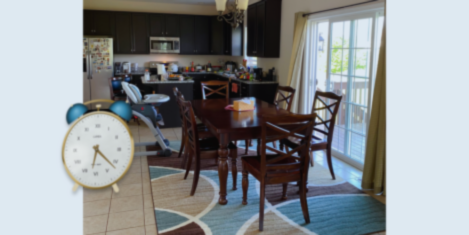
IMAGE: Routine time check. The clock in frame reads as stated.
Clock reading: 6:22
